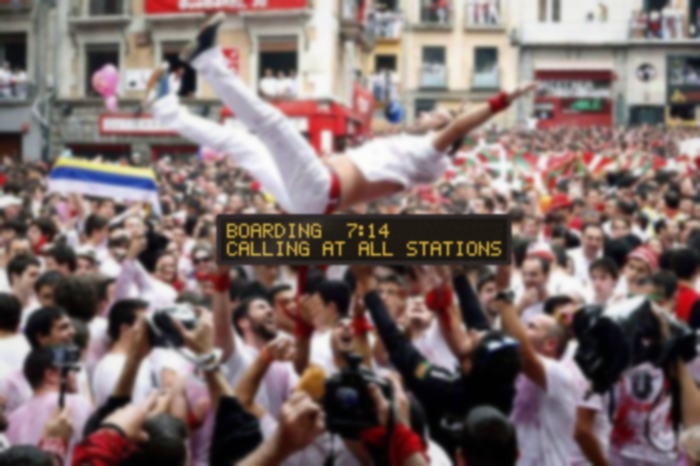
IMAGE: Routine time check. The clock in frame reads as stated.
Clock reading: 7:14
